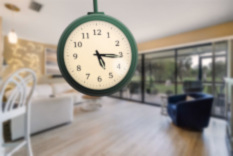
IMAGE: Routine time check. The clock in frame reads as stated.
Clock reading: 5:16
